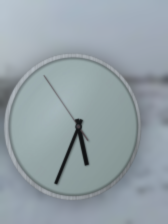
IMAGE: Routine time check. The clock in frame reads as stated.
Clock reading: 5:33:54
